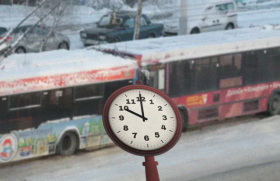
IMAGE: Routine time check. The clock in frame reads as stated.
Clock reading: 10:00
